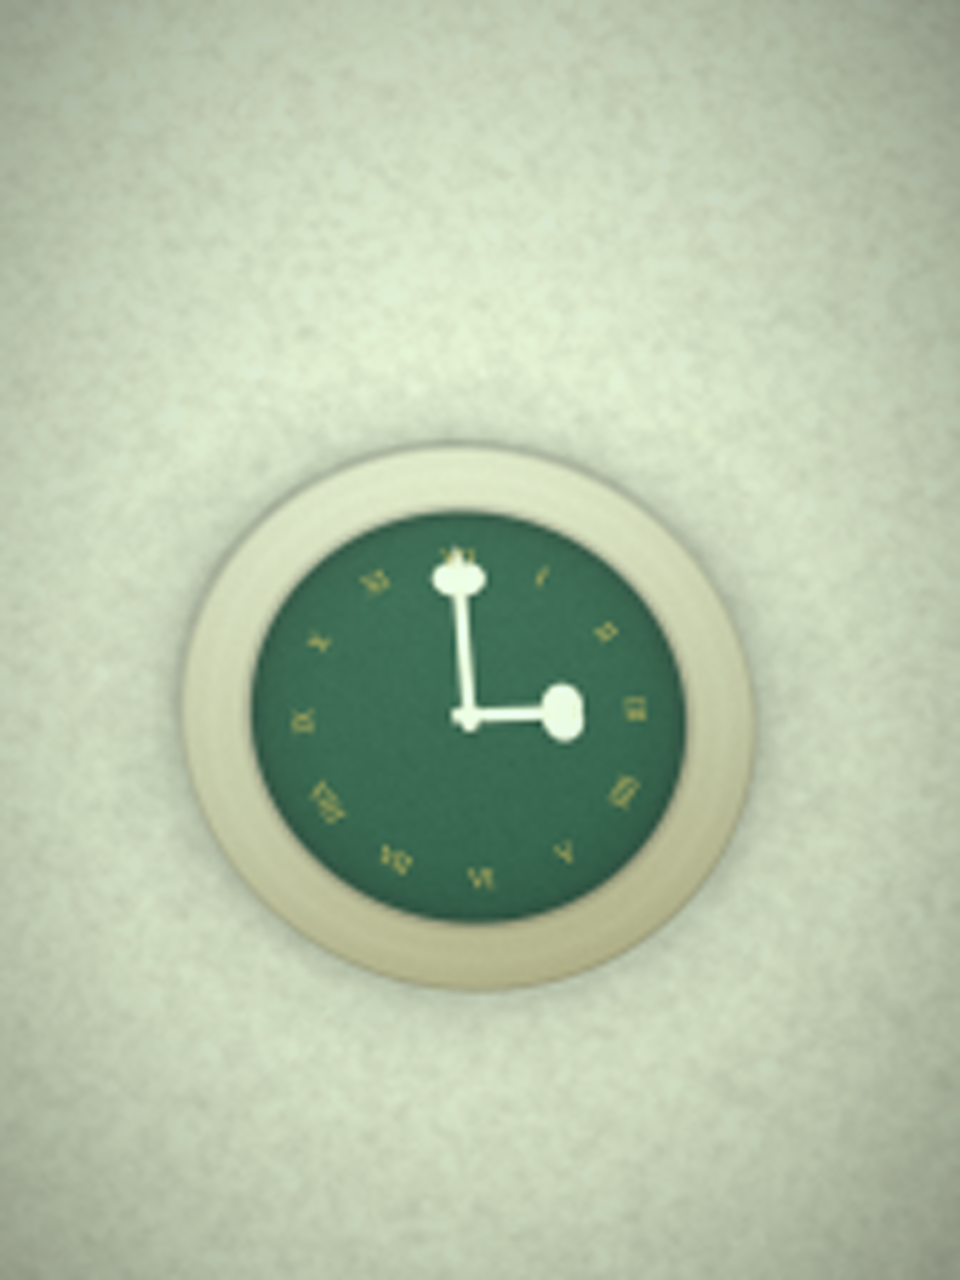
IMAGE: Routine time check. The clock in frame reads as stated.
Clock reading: 3:00
